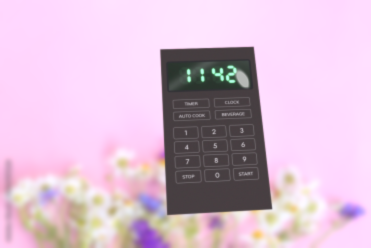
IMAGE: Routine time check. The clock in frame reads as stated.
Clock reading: 11:42
